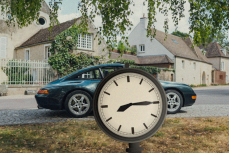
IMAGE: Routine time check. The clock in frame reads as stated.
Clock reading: 8:15
